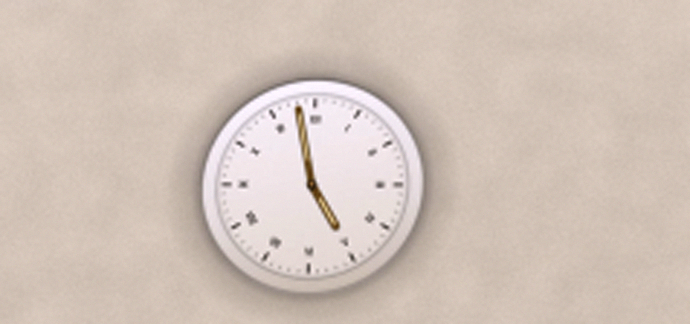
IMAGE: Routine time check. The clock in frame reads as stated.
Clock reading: 4:58
